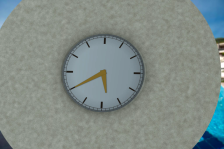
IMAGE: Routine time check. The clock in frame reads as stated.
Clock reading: 5:40
